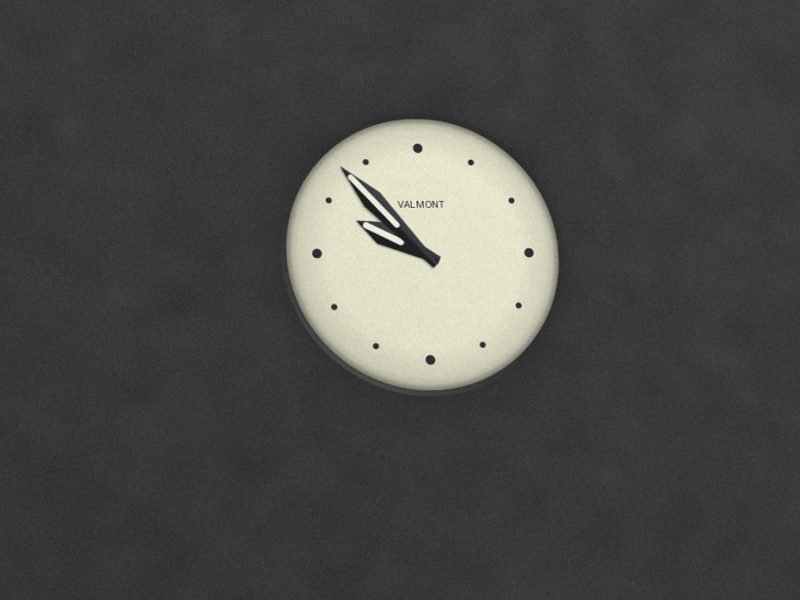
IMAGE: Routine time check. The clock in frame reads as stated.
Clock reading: 9:53
